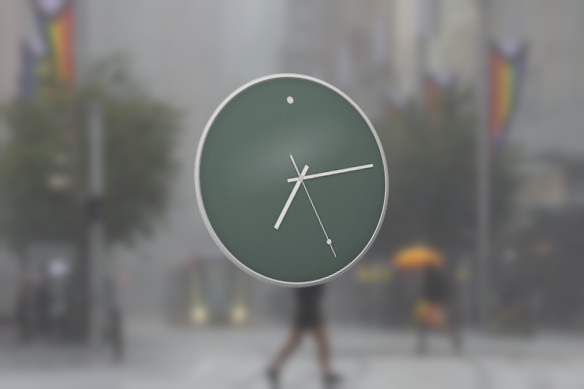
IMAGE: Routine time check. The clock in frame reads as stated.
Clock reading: 7:14:27
